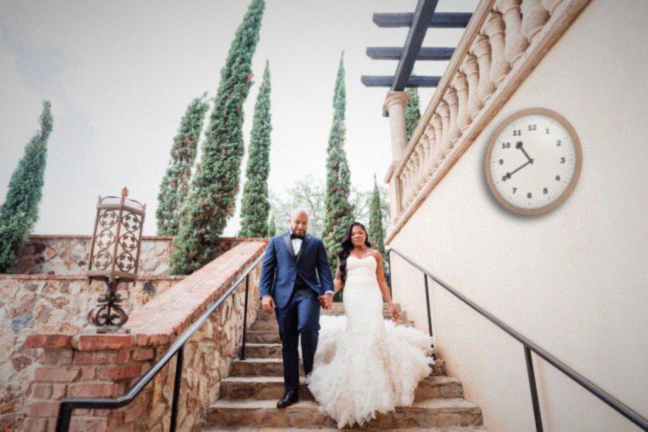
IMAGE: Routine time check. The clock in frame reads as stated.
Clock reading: 10:40
